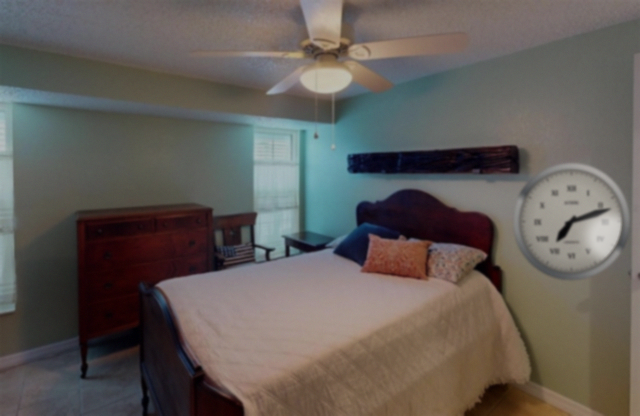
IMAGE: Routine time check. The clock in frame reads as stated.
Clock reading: 7:12
